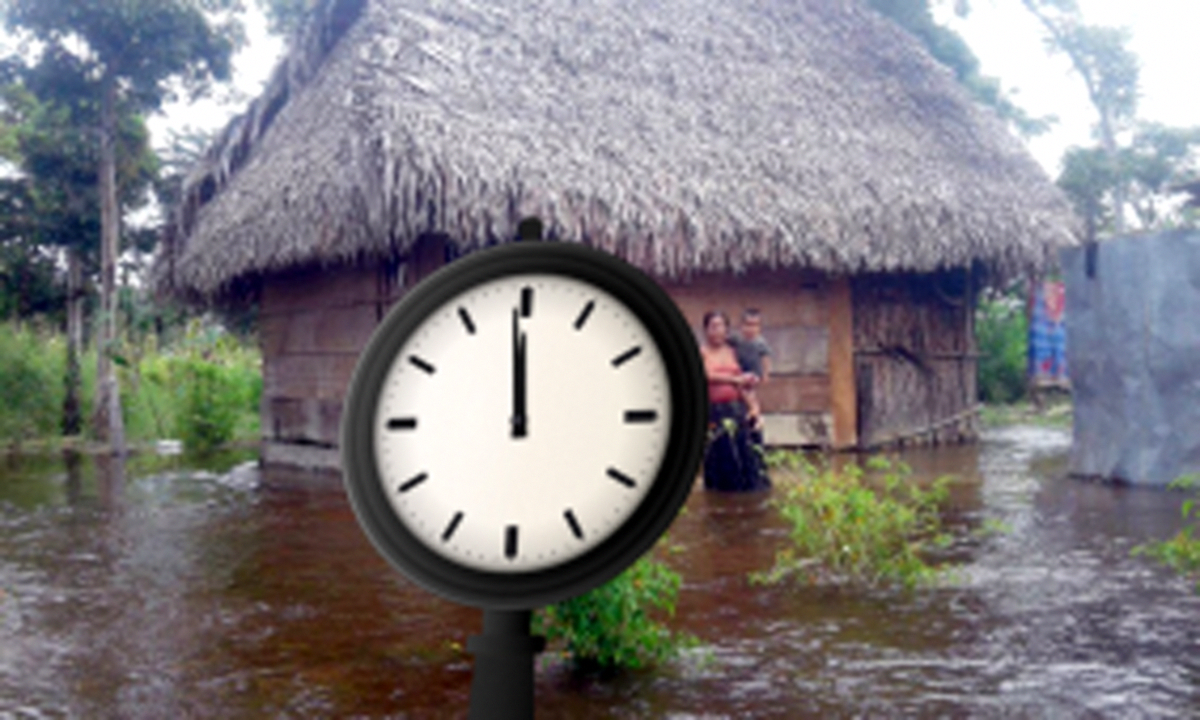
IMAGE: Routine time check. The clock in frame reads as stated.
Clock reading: 11:59
